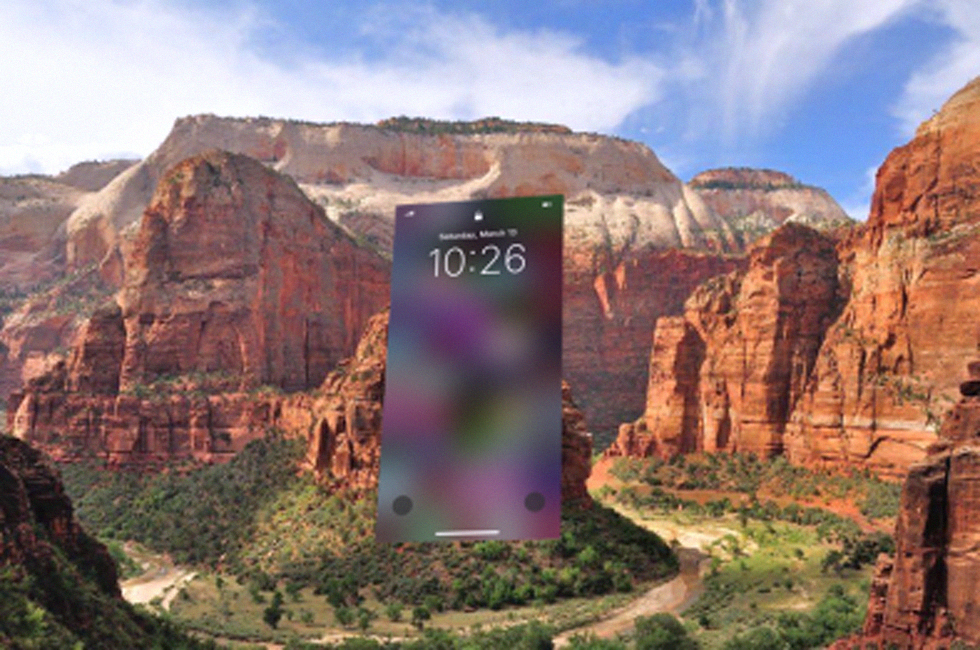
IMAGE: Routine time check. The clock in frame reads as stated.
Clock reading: 10:26
